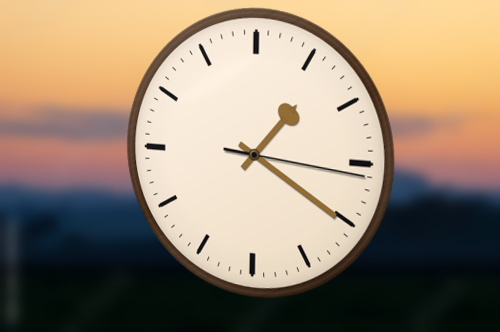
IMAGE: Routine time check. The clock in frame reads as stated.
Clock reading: 1:20:16
